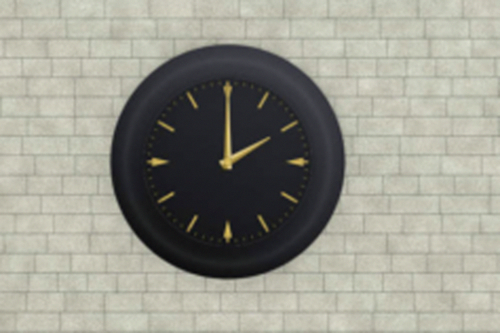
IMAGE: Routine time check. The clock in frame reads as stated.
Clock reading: 2:00
